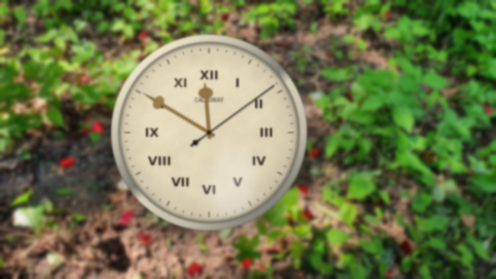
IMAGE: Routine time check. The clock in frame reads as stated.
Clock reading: 11:50:09
